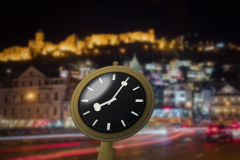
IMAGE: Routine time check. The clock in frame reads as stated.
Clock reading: 8:05
